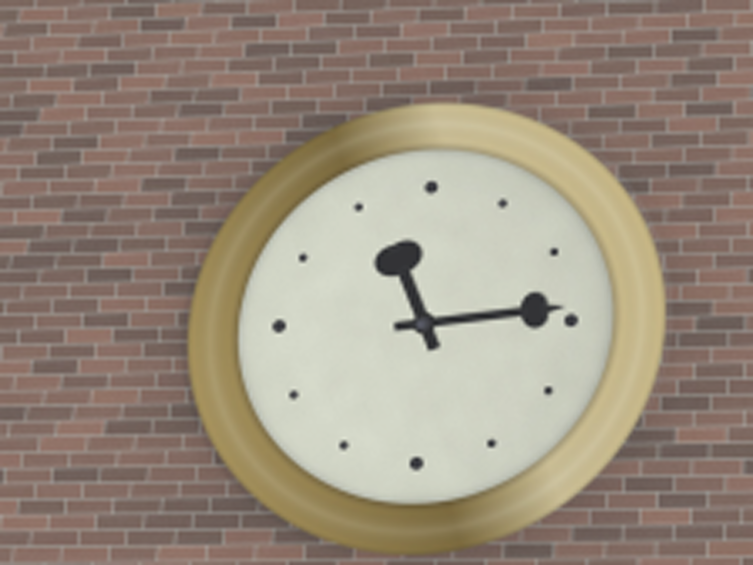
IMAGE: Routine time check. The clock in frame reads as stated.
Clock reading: 11:14
